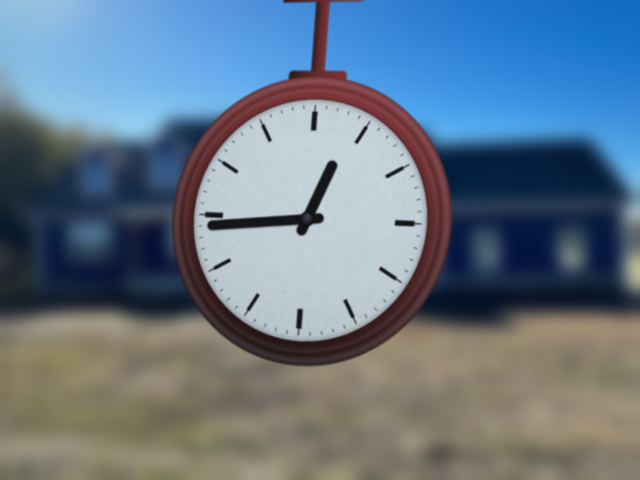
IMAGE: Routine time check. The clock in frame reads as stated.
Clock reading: 12:44
